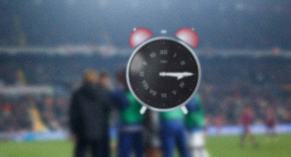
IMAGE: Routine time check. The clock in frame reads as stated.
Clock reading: 3:15
